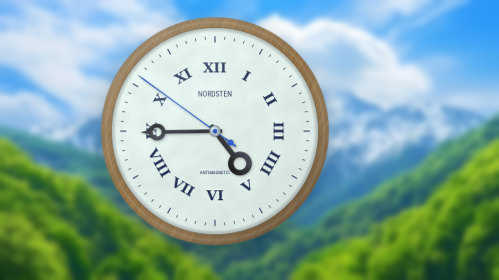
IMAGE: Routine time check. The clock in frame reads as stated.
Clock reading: 4:44:51
